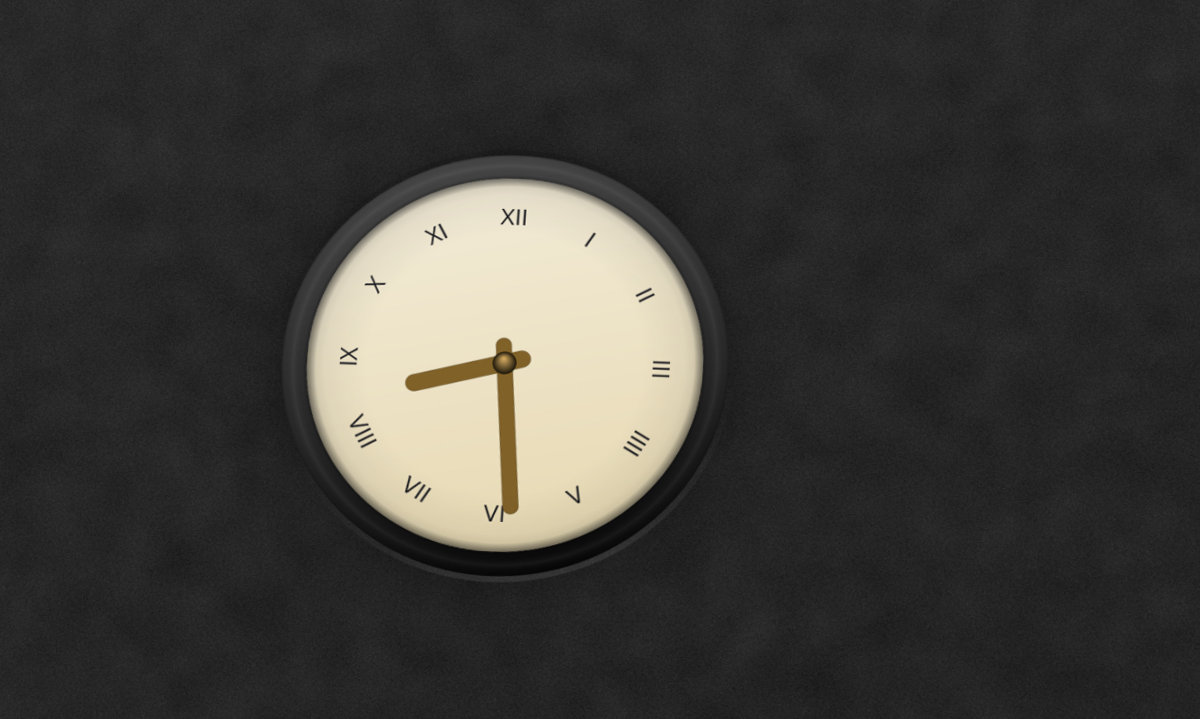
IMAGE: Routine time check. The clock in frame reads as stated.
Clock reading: 8:29
